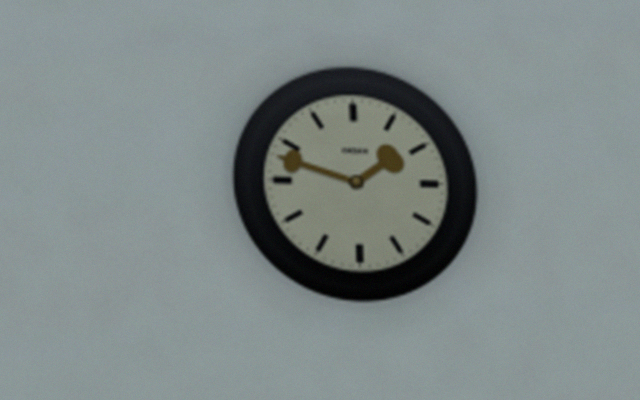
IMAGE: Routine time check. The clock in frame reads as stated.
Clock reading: 1:48
